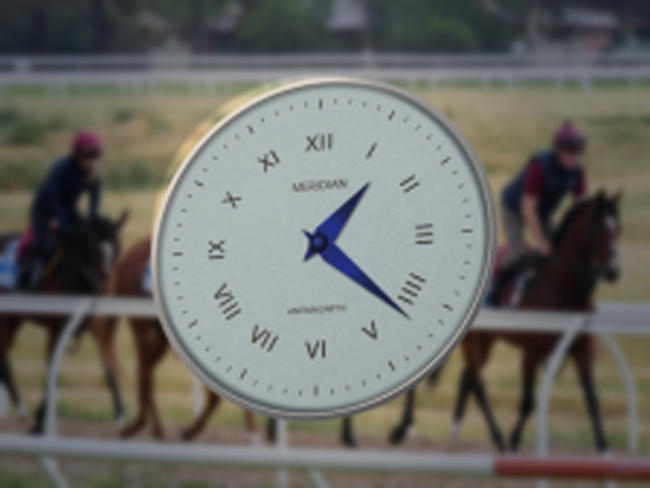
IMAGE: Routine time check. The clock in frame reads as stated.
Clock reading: 1:22
